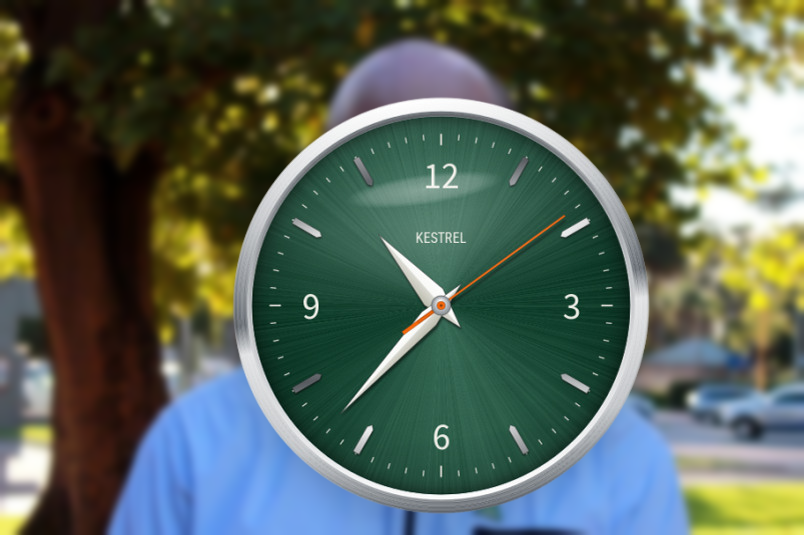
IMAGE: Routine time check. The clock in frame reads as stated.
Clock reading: 10:37:09
